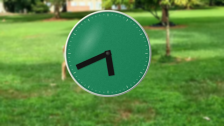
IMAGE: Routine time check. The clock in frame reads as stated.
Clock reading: 5:41
